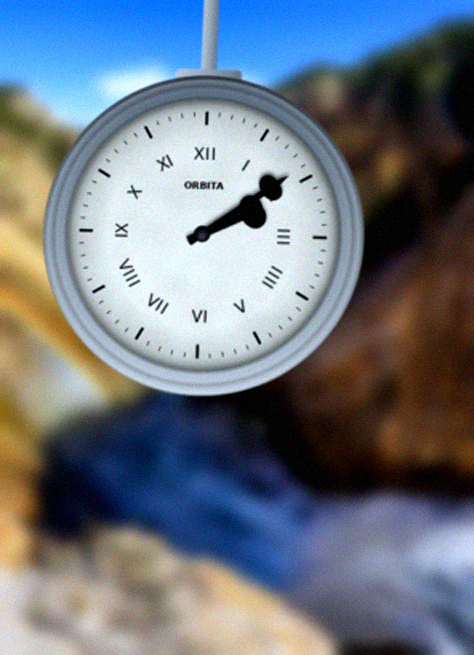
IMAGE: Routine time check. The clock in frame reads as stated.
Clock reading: 2:09
